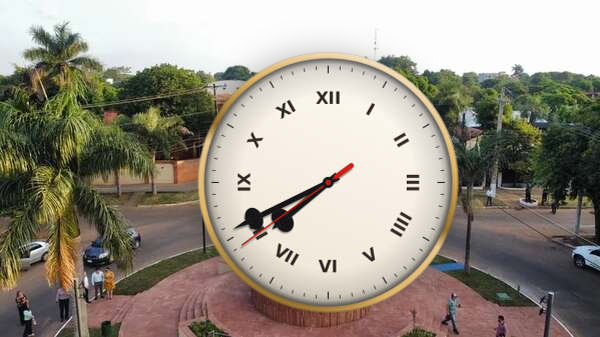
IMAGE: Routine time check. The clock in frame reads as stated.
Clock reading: 7:40:39
